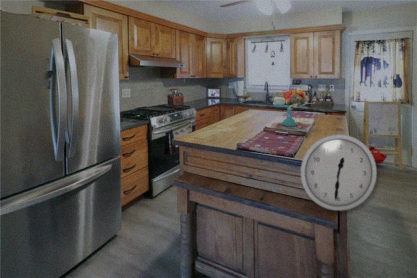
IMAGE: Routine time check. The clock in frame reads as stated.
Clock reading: 12:31
